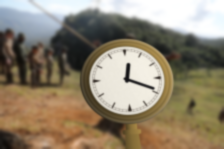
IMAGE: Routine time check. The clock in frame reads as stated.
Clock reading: 12:19
